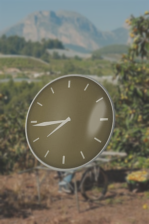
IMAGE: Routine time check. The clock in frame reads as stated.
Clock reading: 7:44
